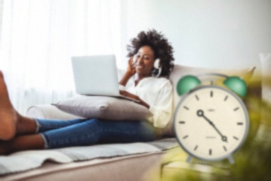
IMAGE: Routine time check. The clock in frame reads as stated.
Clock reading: 10:23
